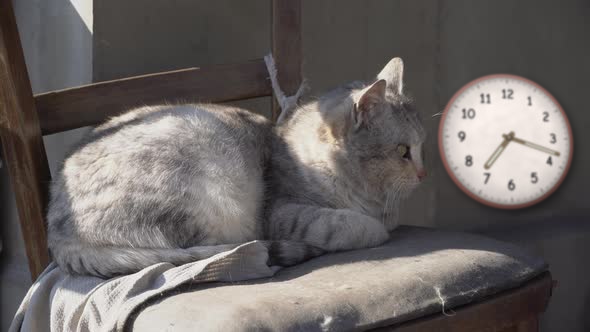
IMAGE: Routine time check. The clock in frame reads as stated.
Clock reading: 7:18
